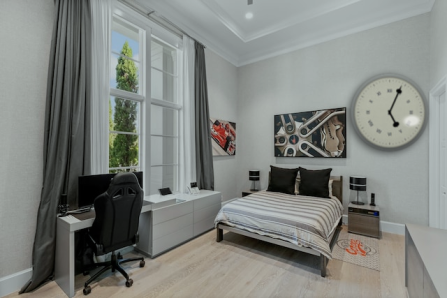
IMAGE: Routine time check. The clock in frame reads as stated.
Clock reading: 5:04
